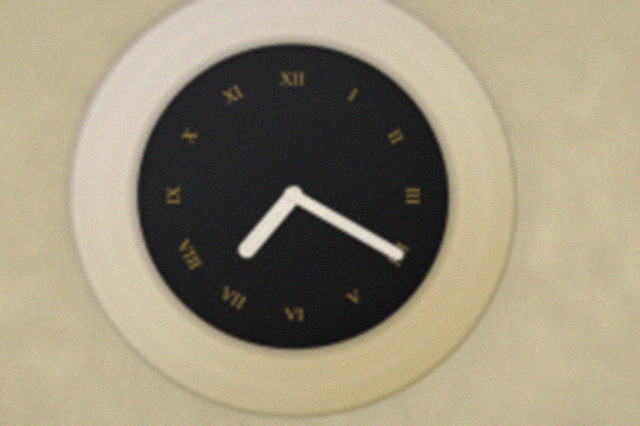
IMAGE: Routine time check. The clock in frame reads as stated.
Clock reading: 7:20
